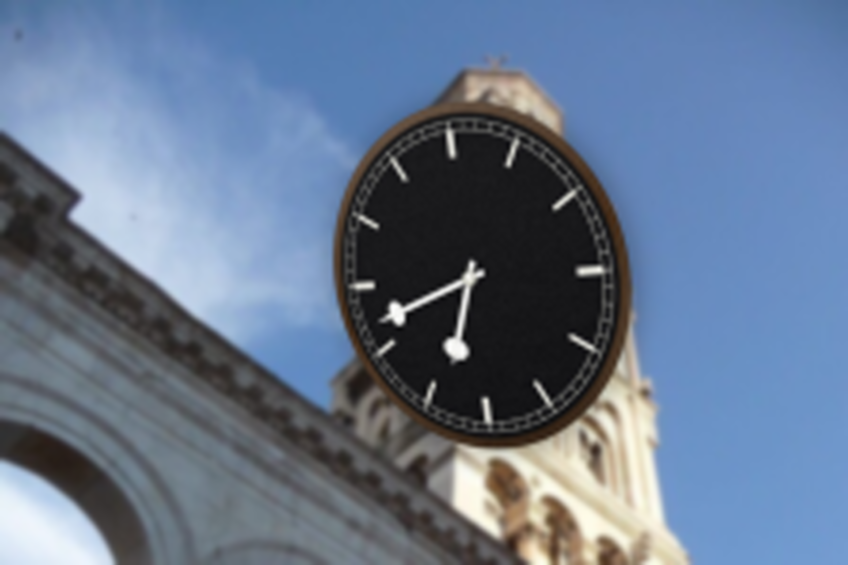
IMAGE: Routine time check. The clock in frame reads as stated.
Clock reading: 6:42
